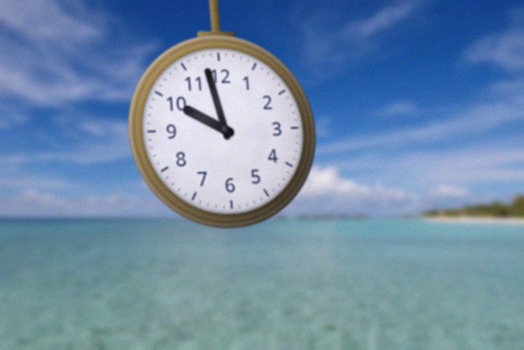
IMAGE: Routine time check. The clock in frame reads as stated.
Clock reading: 9:58
